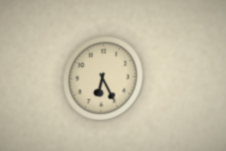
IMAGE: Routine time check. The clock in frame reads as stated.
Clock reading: 6:25
